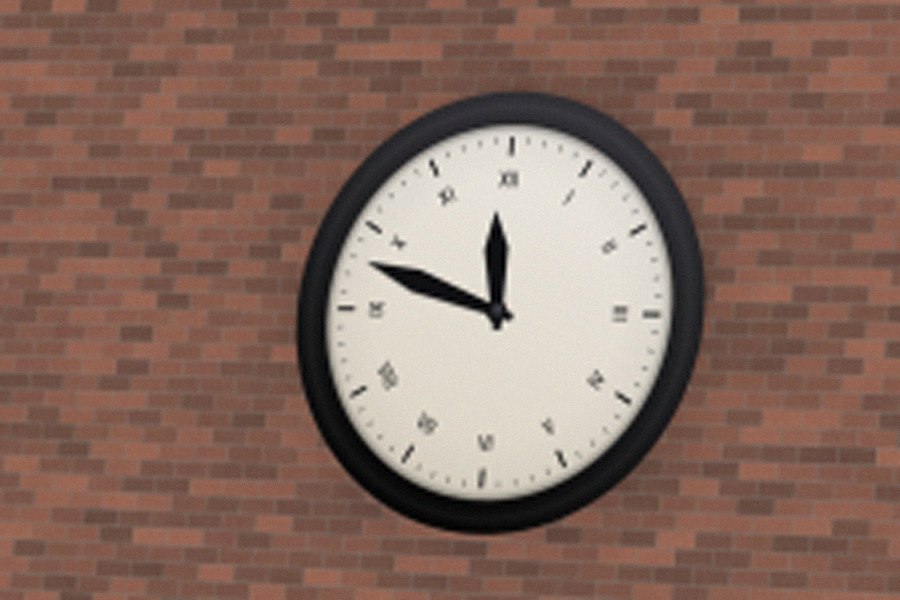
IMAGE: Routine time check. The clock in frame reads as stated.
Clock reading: 11:48
